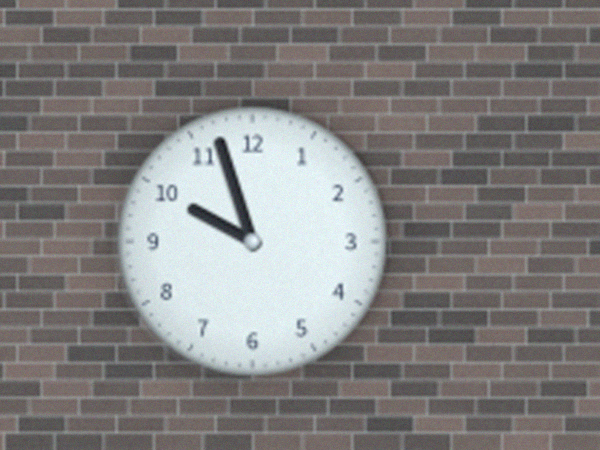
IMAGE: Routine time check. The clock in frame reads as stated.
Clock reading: 9:57
